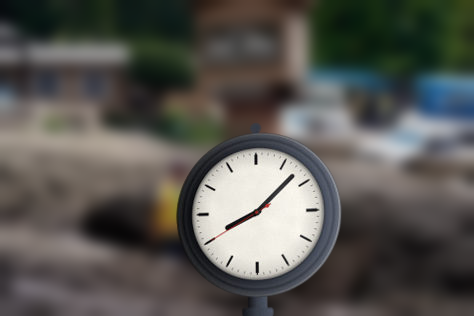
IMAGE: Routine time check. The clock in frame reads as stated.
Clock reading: 8:07:40
